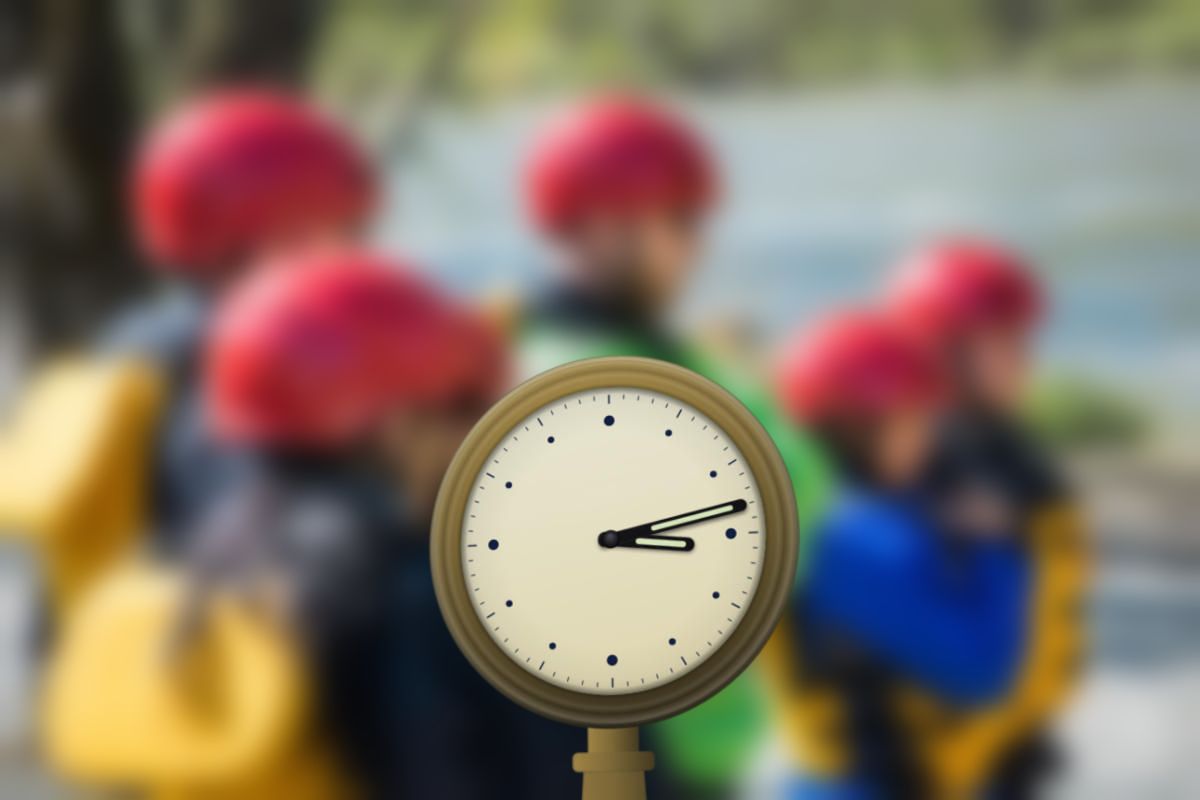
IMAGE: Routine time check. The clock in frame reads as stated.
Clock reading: 3:13
